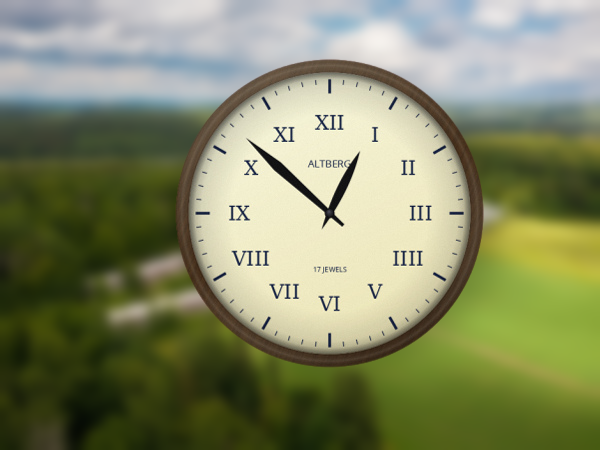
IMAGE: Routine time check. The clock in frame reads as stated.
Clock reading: 12:52
